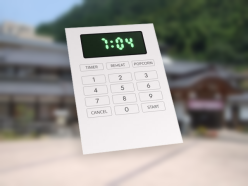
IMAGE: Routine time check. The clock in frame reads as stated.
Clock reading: 7:04
